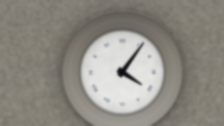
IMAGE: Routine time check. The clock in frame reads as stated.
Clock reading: 4:06
